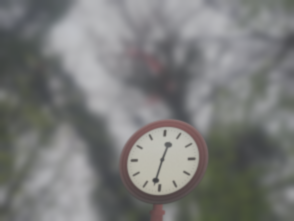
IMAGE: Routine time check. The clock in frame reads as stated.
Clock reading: 12:32
